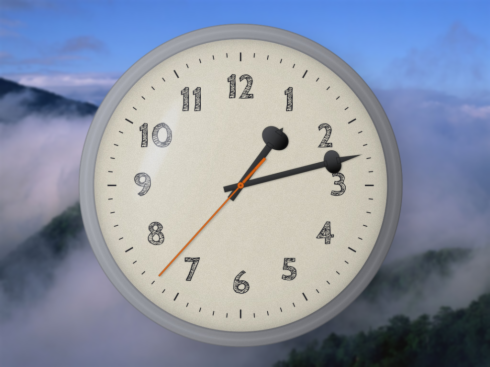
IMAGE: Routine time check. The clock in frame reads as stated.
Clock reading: 1:12:37
